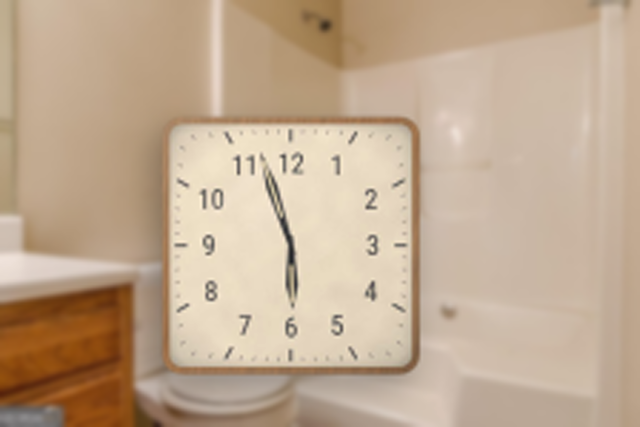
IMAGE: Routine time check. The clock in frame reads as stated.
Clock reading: 5:57
